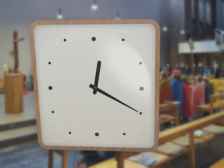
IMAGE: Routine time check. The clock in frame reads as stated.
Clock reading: 12:20
